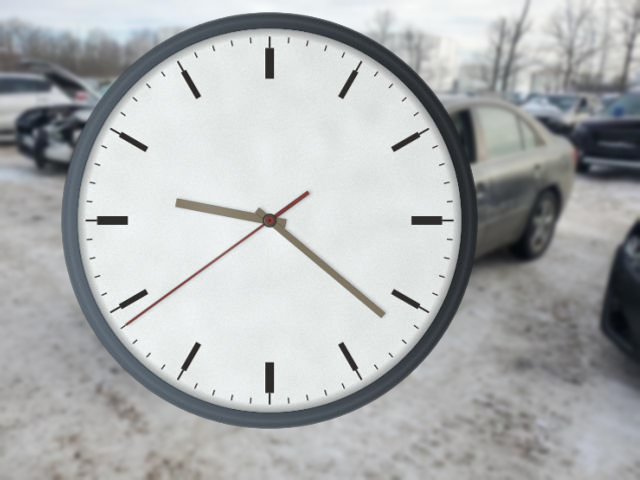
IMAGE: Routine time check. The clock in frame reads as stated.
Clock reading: 9:21:39
